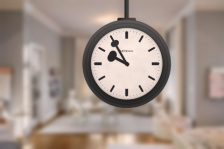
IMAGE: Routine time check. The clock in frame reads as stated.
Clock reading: 9:55
